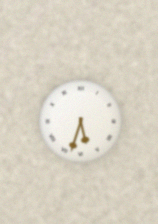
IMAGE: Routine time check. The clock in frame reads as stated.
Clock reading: 5:33
